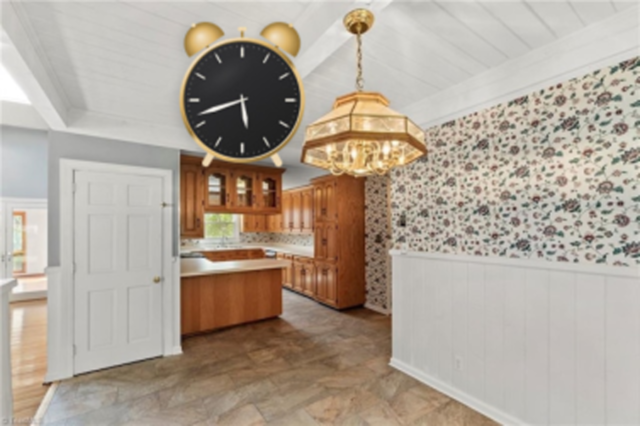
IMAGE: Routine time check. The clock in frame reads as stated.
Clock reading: 5:42
